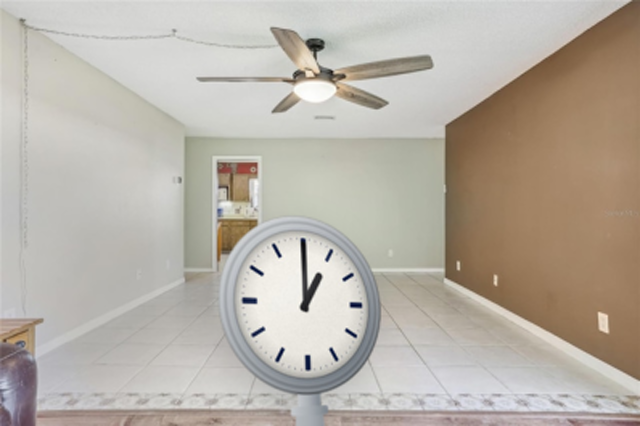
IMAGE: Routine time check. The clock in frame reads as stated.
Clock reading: 1:00
